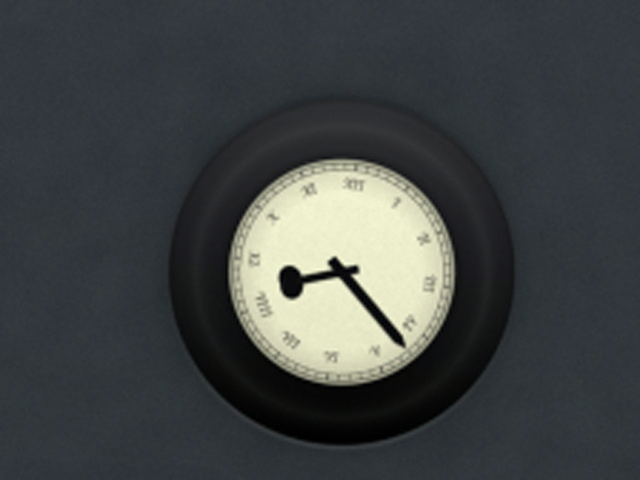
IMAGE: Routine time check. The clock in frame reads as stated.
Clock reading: 8:22
